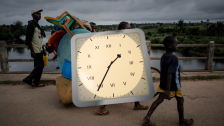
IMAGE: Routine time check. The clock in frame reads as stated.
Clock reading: 1:35
